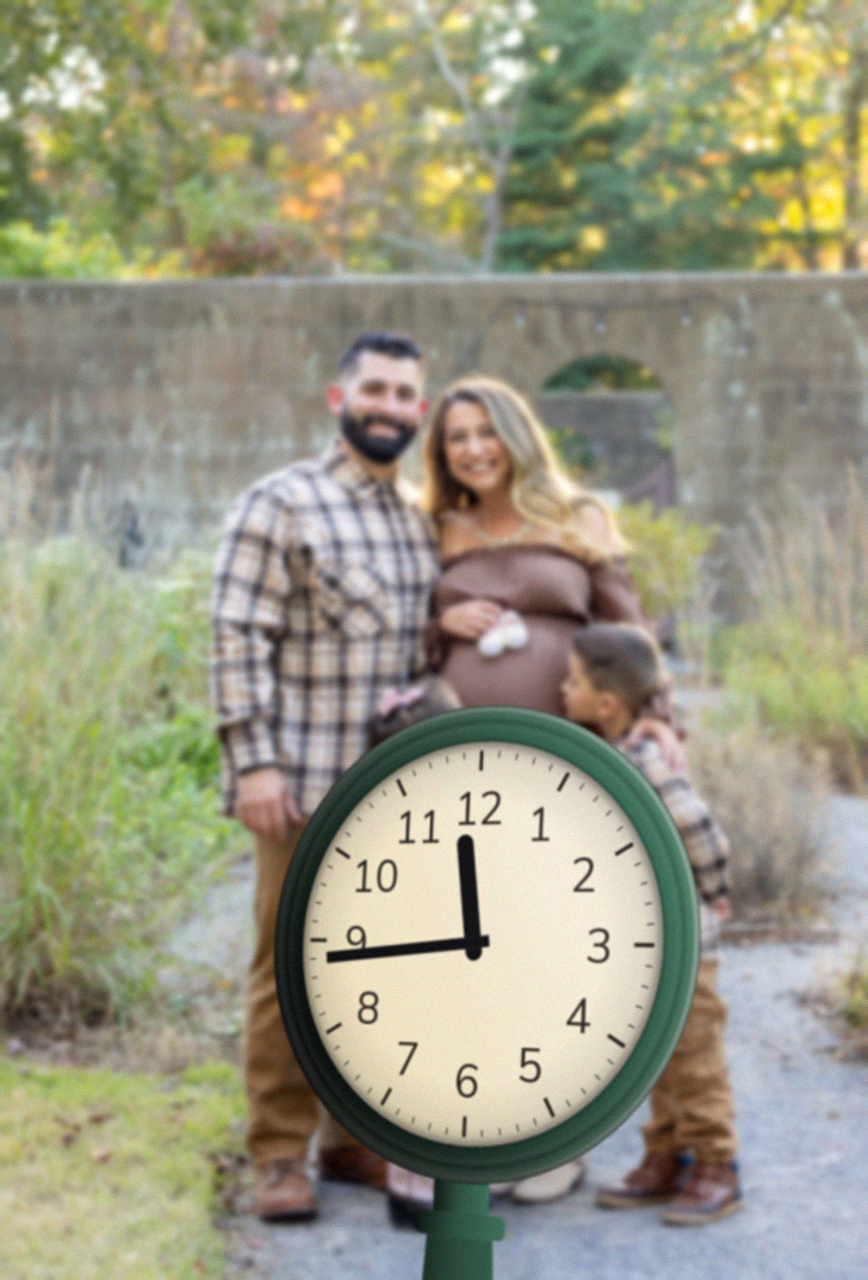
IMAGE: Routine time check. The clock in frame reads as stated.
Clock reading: 11:44
